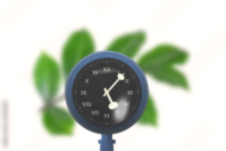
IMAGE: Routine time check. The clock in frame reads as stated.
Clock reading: 5:07
